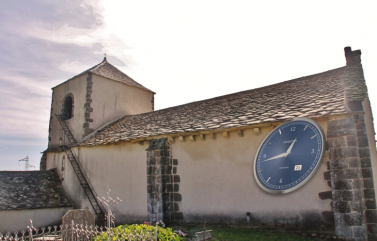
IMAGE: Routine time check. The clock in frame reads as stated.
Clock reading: 12:43
